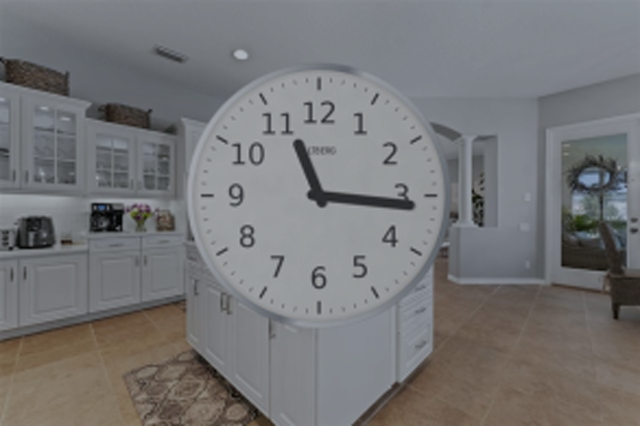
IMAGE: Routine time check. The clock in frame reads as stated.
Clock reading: 11:16
